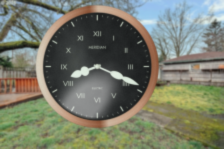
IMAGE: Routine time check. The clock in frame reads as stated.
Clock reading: 8:19
